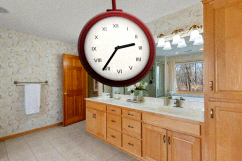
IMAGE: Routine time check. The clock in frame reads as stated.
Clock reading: 2:36
